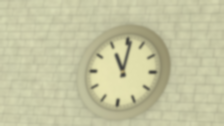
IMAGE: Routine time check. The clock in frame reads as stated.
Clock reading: 11:01
